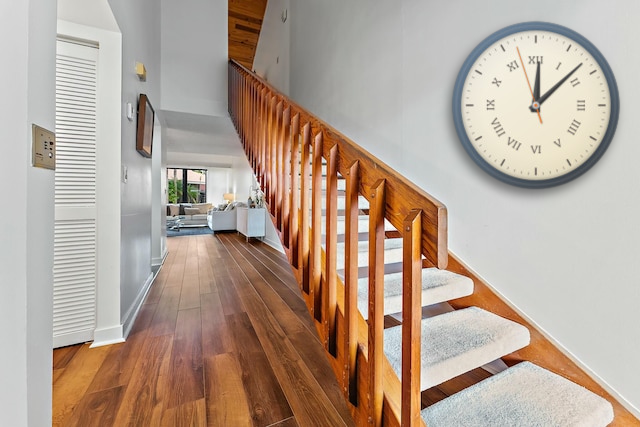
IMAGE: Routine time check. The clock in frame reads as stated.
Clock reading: 12:07:57
